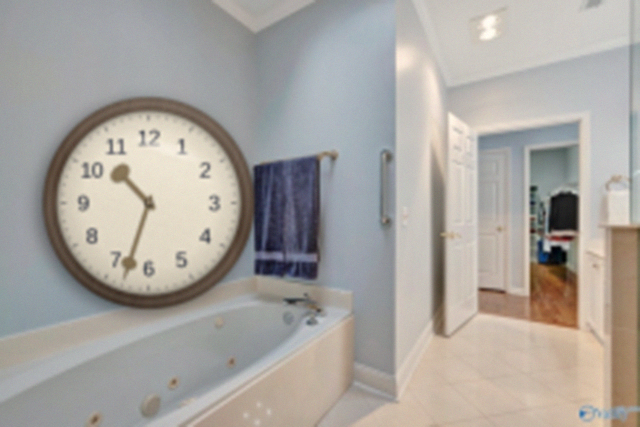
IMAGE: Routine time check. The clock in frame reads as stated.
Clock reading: 10:33
